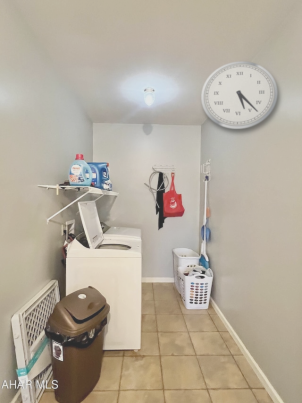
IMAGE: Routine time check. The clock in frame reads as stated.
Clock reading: 5:23
